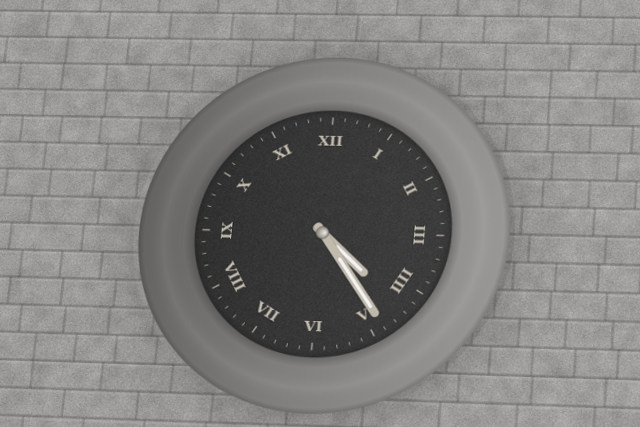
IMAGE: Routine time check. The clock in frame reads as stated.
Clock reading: 4:24
